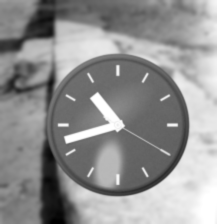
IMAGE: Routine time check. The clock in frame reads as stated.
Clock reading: 10:42:20
